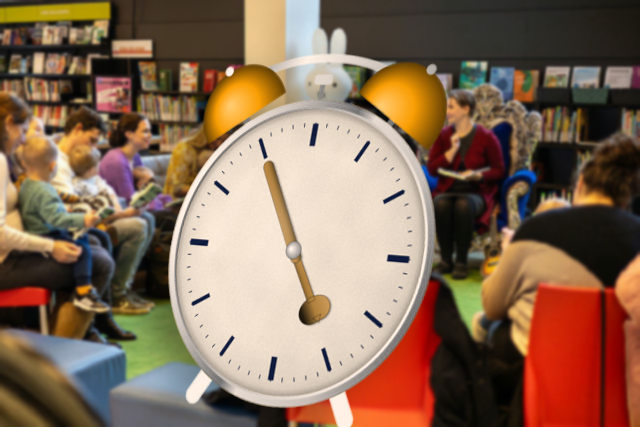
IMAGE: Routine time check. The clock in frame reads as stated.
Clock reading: 4:55
